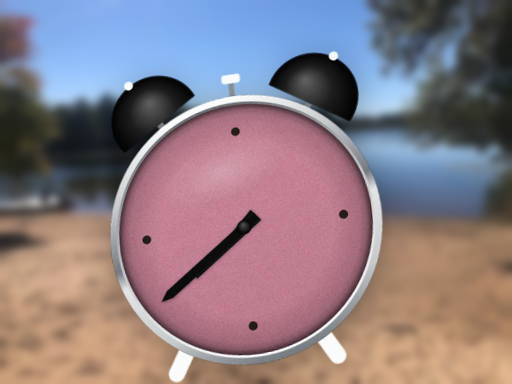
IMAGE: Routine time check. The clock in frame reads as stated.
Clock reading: 7:39
